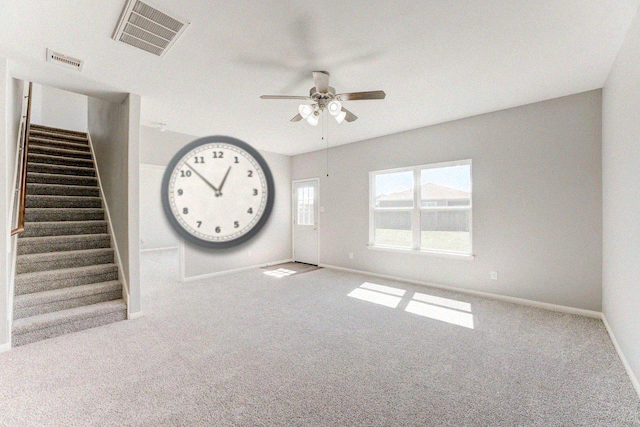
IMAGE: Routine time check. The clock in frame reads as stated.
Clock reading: 12:52
